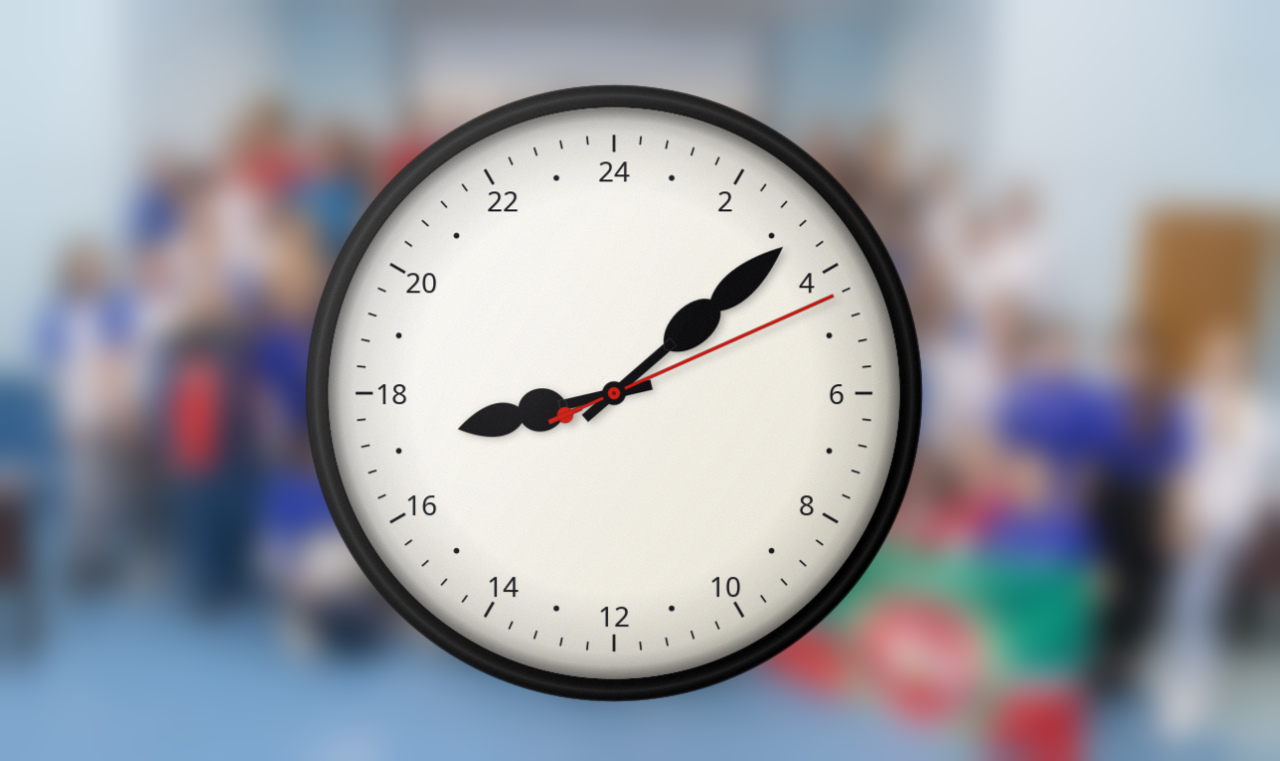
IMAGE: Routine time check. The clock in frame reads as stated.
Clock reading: 17:08:11
